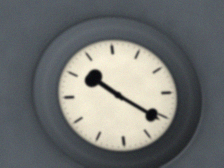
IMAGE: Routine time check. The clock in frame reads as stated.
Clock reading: 10:21
